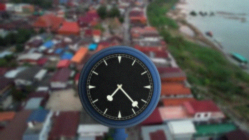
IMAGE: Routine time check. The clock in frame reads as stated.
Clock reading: 7:23
